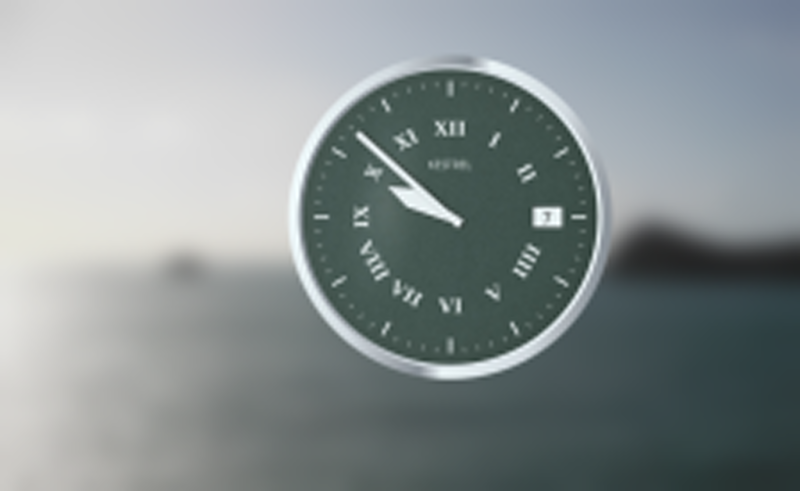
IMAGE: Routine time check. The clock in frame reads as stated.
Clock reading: 9:52
